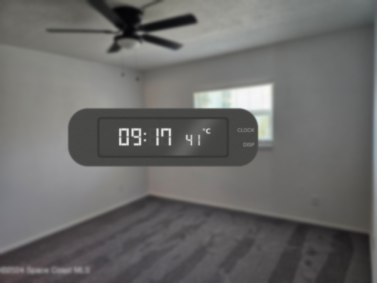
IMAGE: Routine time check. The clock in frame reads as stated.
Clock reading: 9:17
